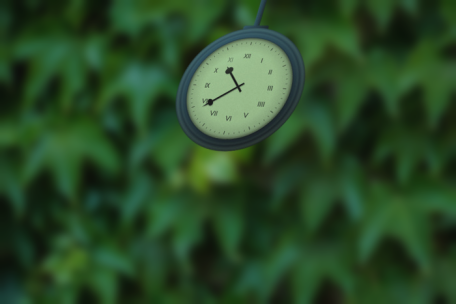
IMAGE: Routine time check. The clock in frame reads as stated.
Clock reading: 10:39
